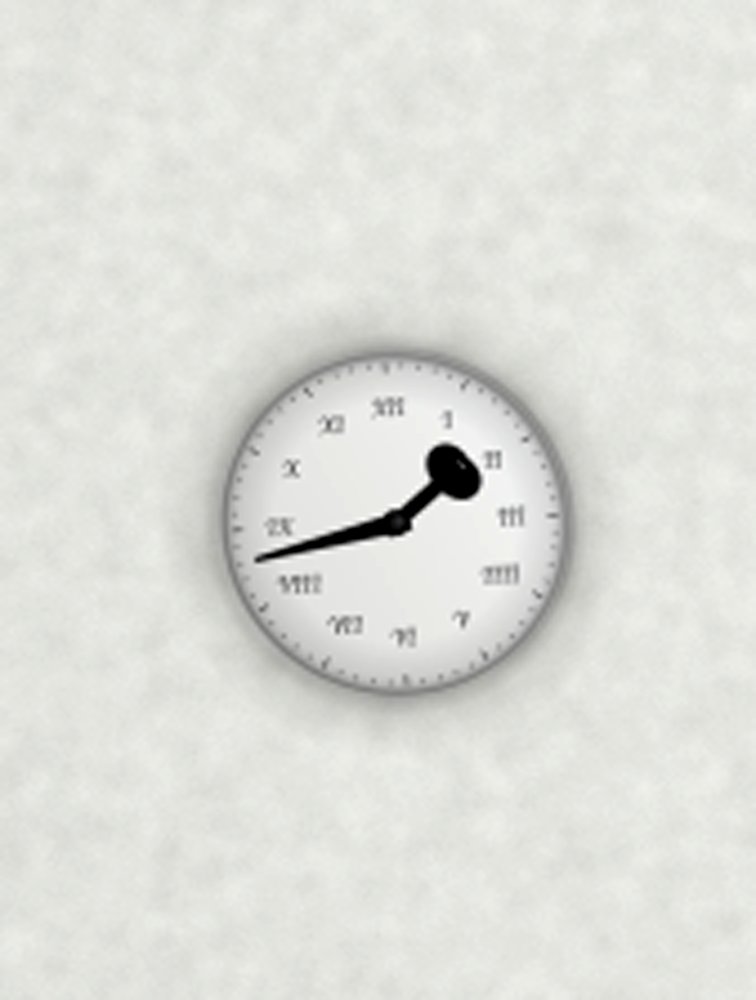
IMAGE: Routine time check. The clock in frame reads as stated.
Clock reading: 1:43
